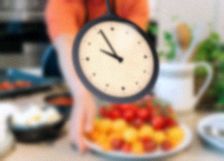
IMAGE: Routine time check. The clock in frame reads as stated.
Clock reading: 9:56
